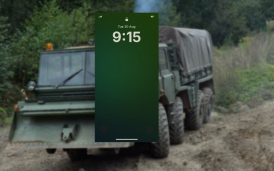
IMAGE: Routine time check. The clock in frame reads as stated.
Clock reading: 9:15
